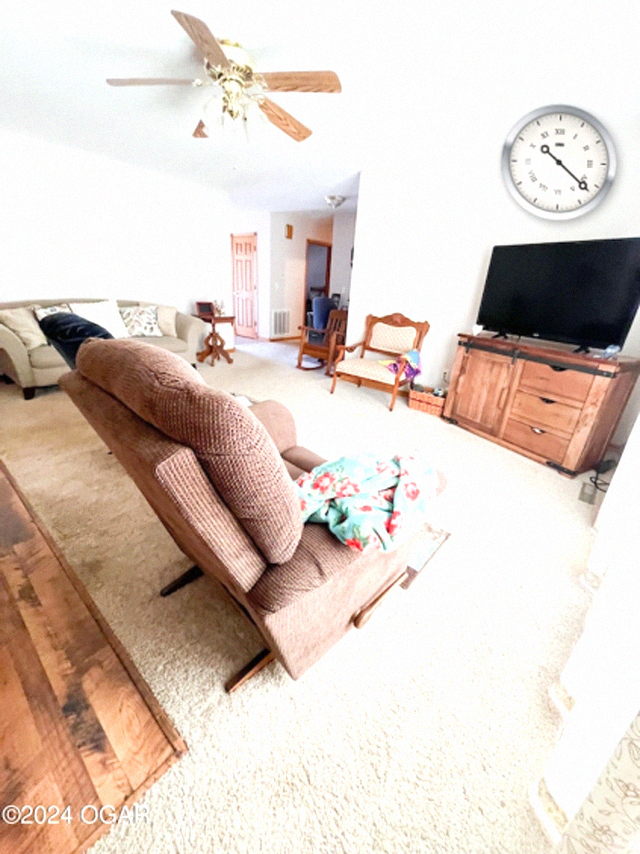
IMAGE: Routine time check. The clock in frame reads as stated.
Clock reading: 10:22
